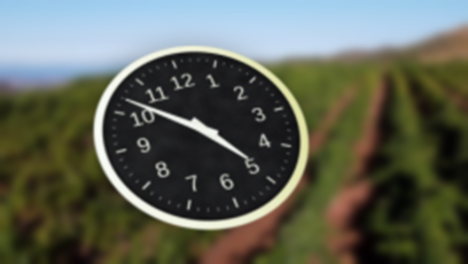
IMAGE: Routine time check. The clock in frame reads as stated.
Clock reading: 4:52
